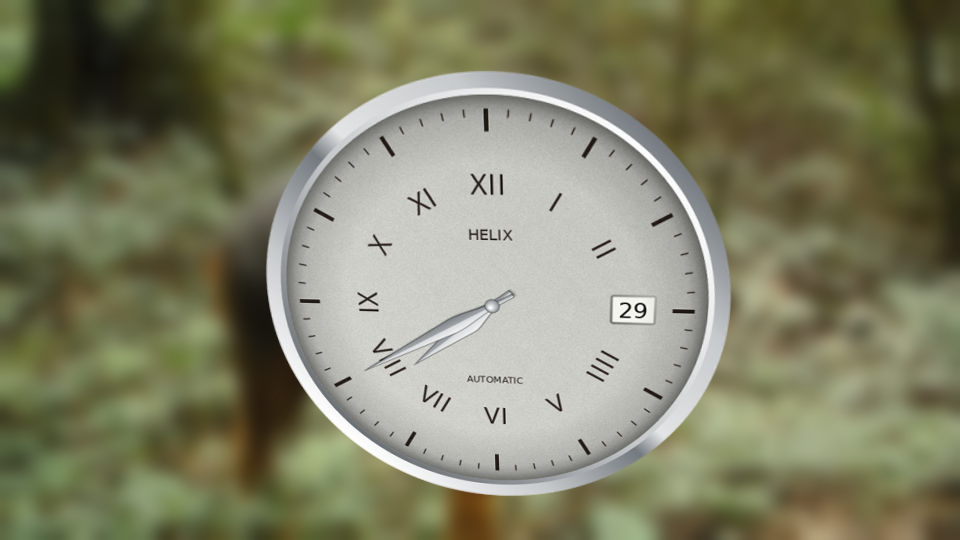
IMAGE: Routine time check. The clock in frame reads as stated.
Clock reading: 7:40
